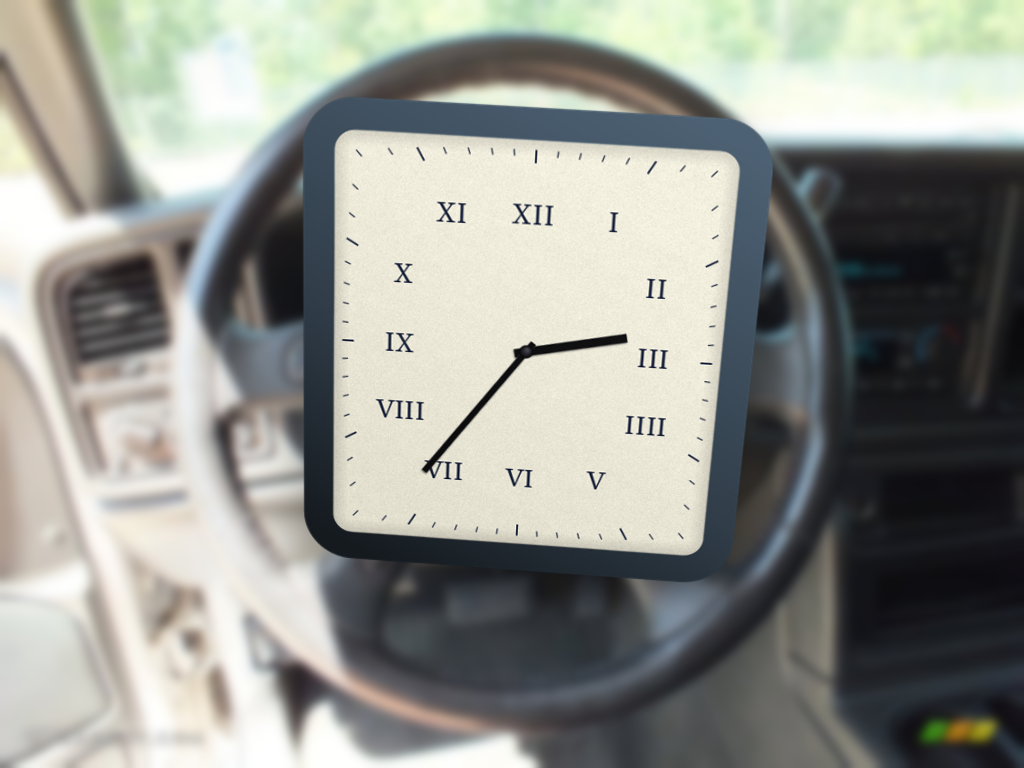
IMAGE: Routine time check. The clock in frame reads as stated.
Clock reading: 2:36
